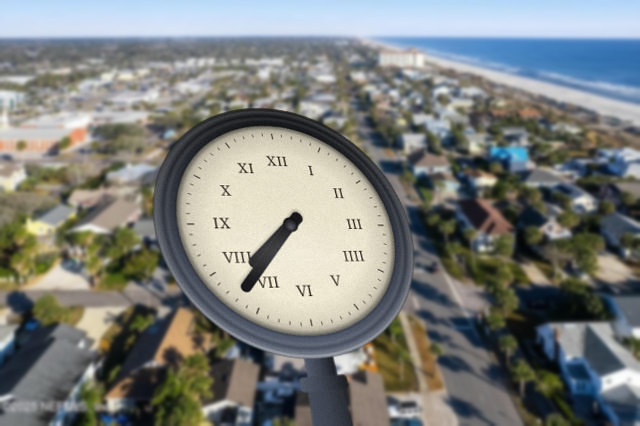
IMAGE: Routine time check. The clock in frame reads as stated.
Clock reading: 7:37
